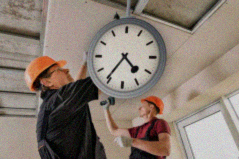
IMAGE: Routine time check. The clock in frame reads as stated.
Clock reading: 4:36
